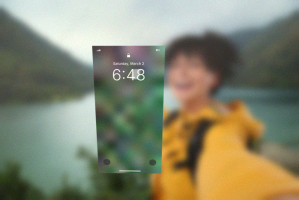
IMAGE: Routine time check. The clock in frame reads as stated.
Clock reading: 6:48
